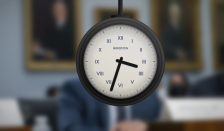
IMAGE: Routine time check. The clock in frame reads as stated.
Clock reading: 3:33
